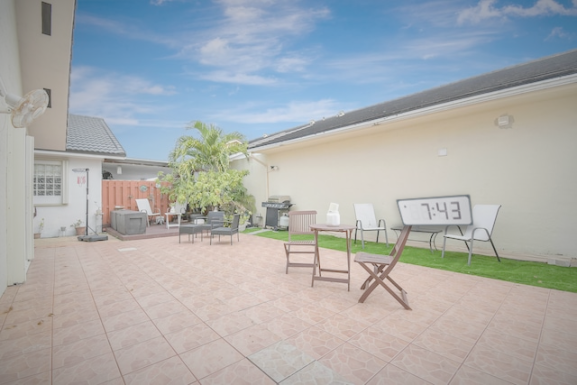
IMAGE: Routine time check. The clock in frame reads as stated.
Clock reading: 7:43
